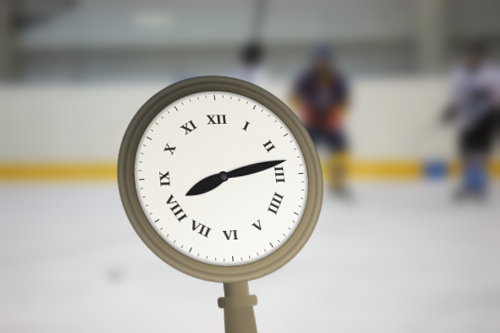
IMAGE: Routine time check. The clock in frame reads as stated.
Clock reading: 8:13
